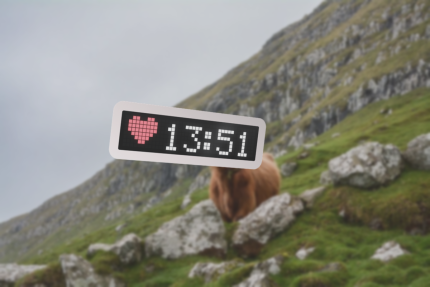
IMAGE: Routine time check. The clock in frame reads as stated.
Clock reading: 13:51
